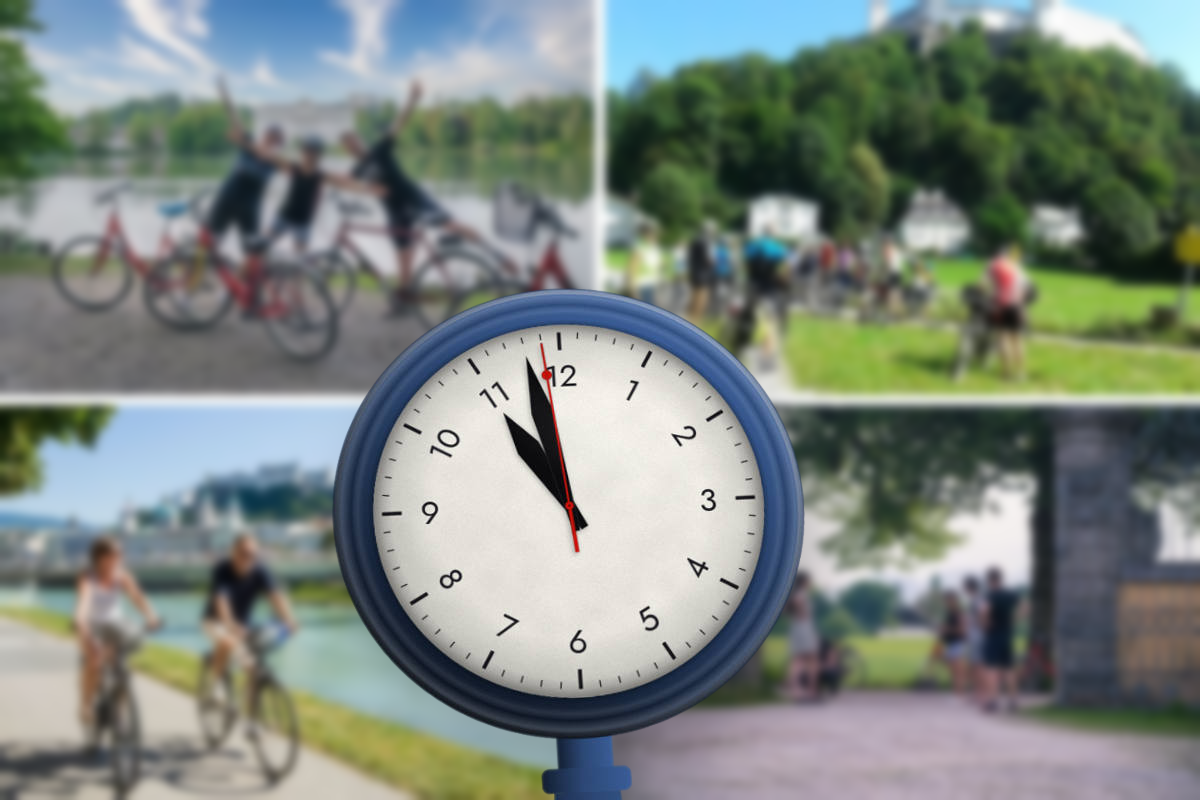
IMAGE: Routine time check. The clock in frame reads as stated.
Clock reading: 10:57:59
